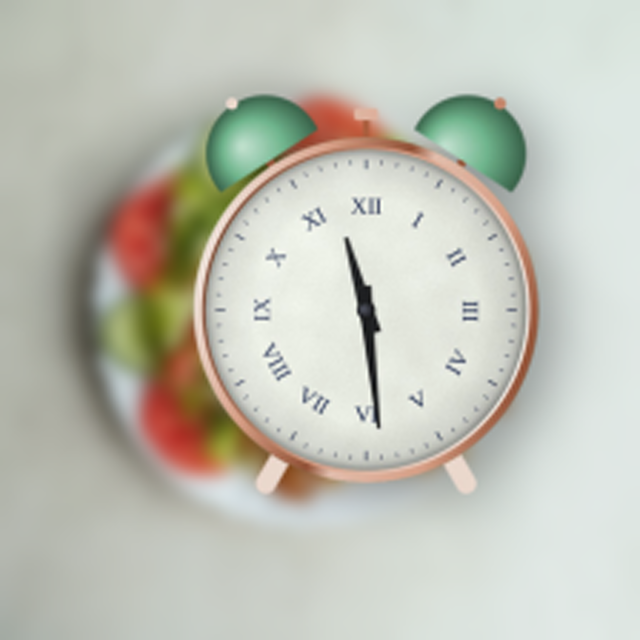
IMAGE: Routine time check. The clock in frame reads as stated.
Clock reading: 11:29
